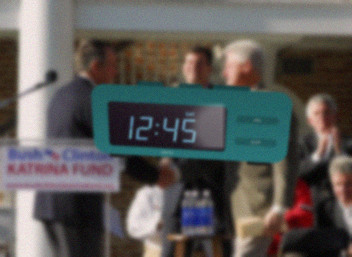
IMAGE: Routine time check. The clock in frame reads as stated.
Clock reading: 12:45
